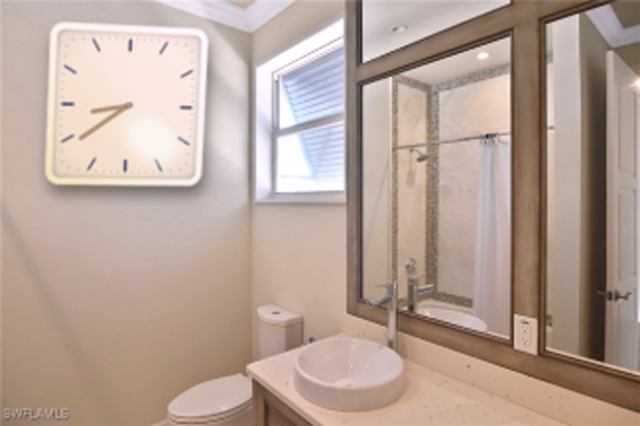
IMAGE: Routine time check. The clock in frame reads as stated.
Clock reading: 8:39
